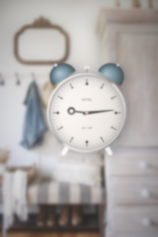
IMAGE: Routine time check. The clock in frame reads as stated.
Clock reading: 9:14
